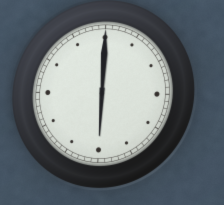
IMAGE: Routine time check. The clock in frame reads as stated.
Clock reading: 6:00
